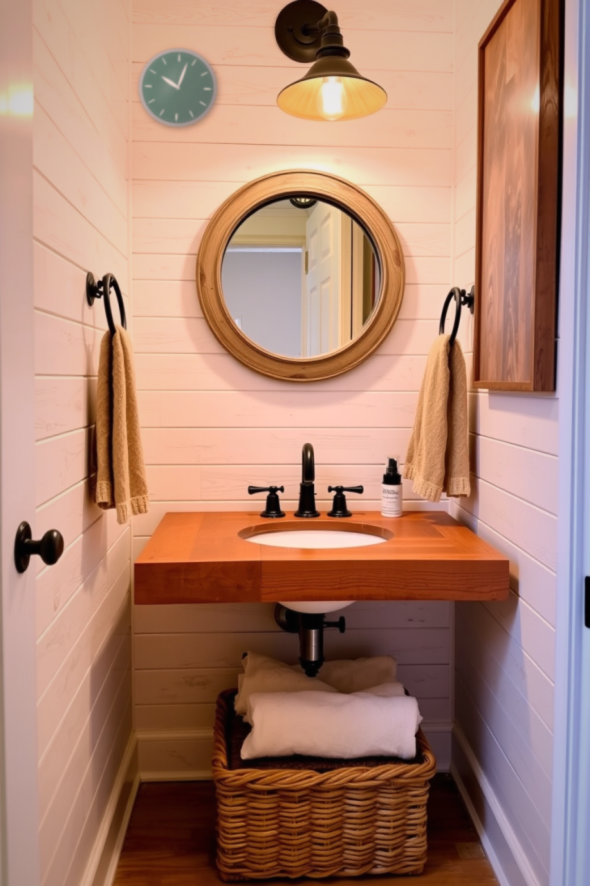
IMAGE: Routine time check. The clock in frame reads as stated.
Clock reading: 10:03
